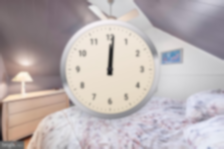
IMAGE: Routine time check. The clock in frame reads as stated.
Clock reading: 12:01
